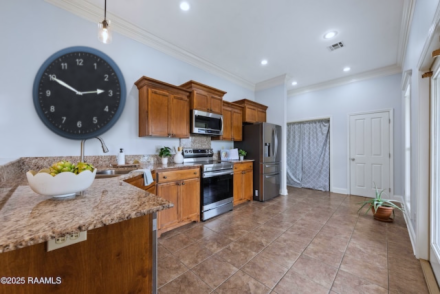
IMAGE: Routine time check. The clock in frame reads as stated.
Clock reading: 2:50
